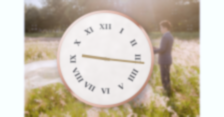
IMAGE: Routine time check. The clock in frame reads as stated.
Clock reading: 9:16
